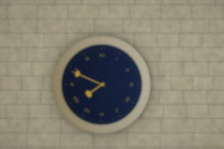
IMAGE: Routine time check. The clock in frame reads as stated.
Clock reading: 7:49
